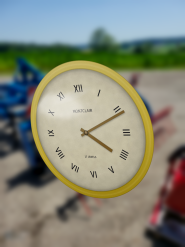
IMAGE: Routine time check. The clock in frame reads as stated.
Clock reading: 4:11
